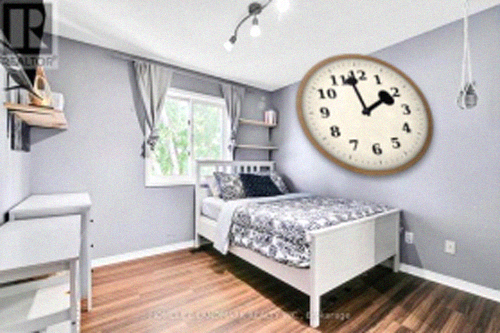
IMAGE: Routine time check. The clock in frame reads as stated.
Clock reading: 1:58
